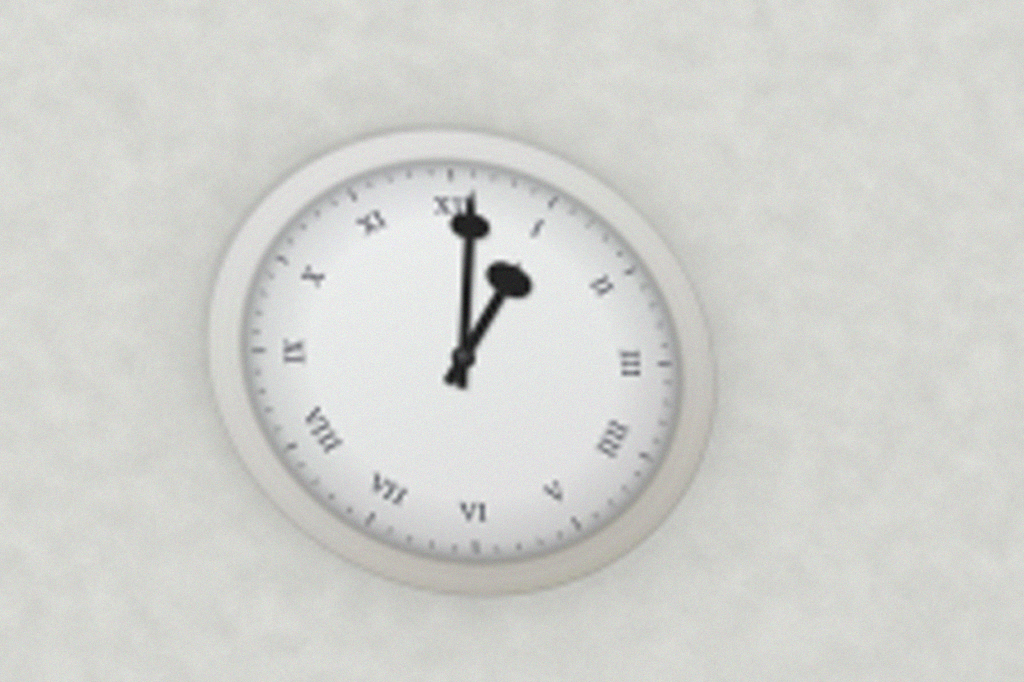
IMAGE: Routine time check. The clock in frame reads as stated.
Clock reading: 1:01
